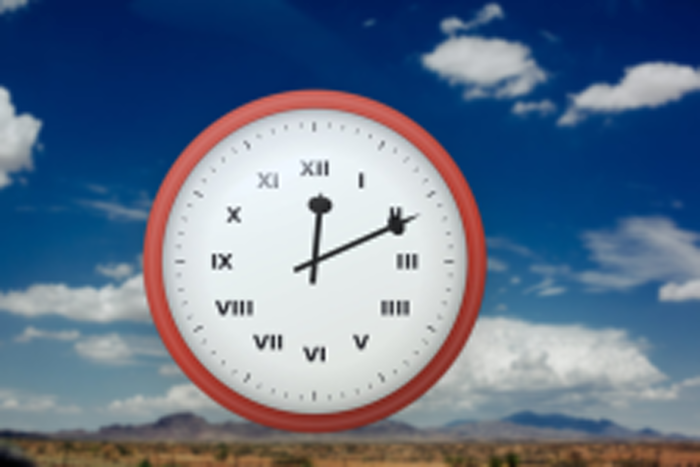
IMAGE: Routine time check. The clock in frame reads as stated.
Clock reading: 12:11
